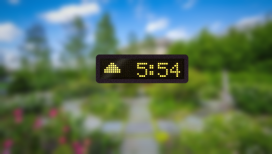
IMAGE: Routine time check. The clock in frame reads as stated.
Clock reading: 5:54
